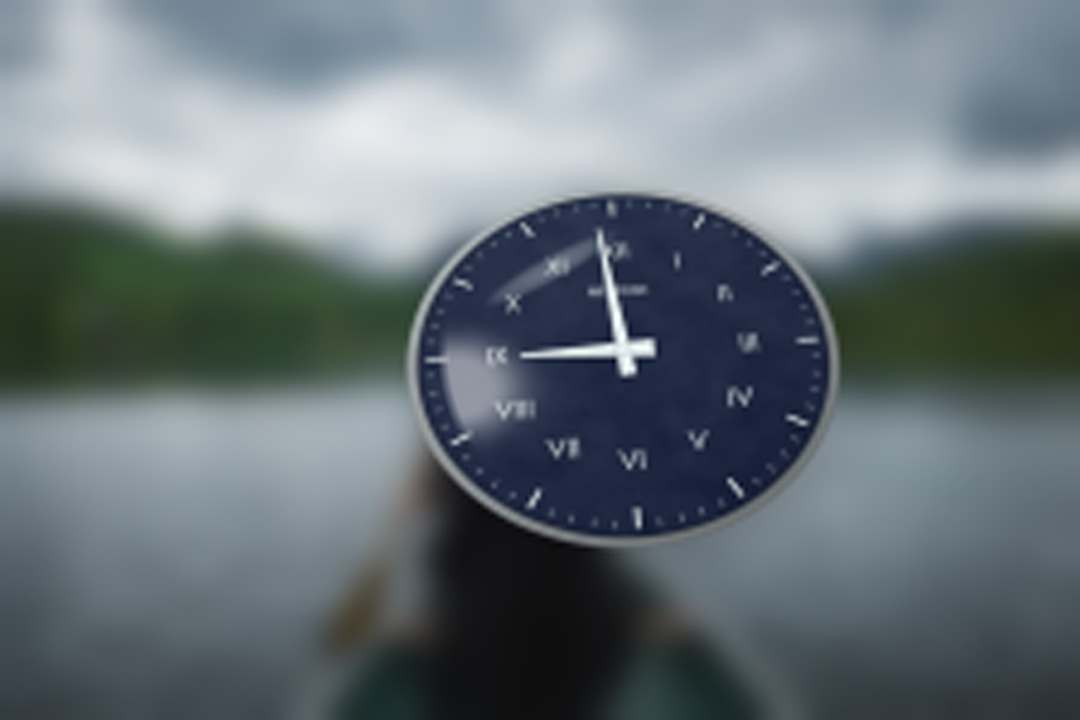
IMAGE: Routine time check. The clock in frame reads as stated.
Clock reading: 8:59
